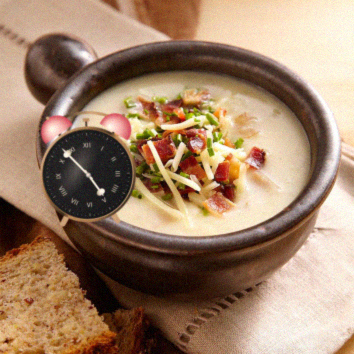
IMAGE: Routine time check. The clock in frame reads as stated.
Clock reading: 4:53
